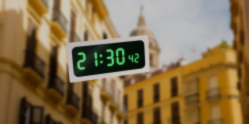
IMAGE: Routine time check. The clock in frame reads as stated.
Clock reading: 21:30:42
